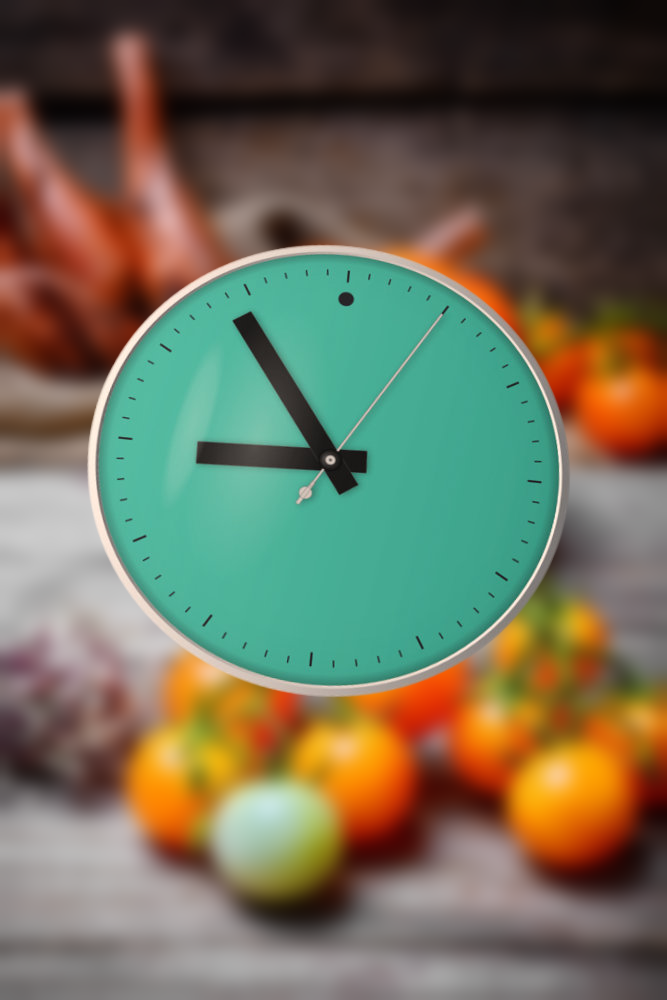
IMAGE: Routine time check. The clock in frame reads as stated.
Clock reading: 8:54:05
